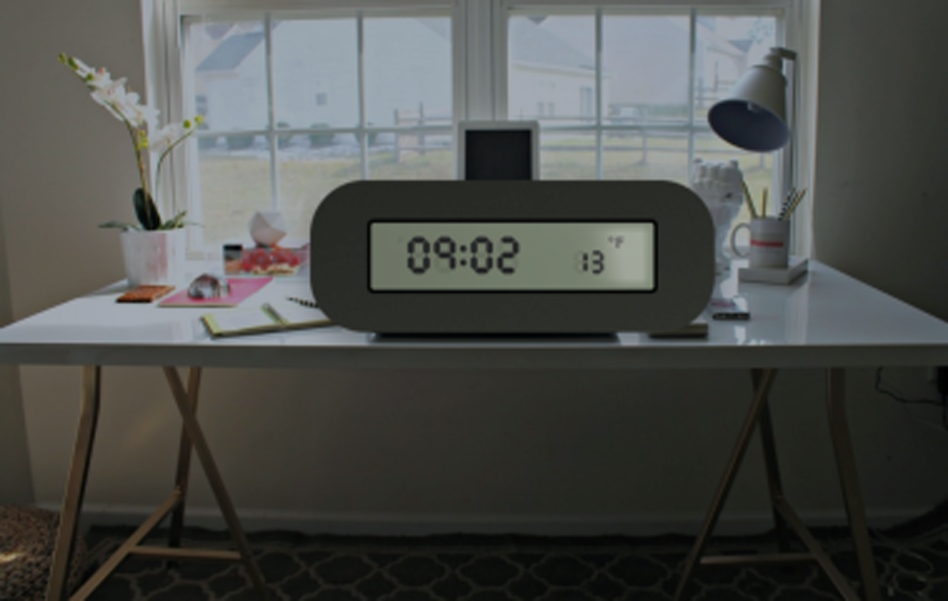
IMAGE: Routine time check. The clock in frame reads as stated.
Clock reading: 9:02
